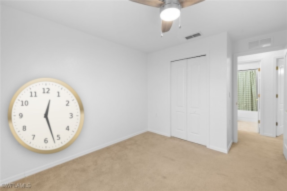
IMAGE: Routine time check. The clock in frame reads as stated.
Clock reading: 12:27
